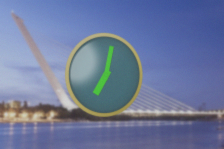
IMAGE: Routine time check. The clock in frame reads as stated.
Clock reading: 7:02
